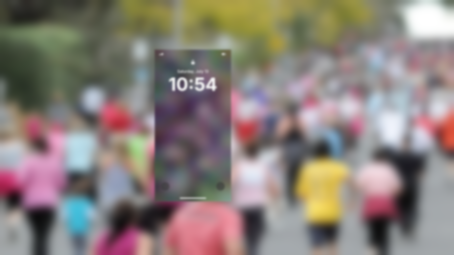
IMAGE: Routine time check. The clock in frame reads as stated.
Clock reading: 10:54
